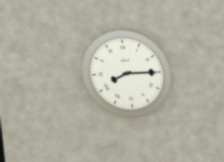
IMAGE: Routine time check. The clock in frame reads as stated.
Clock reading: 8:15
